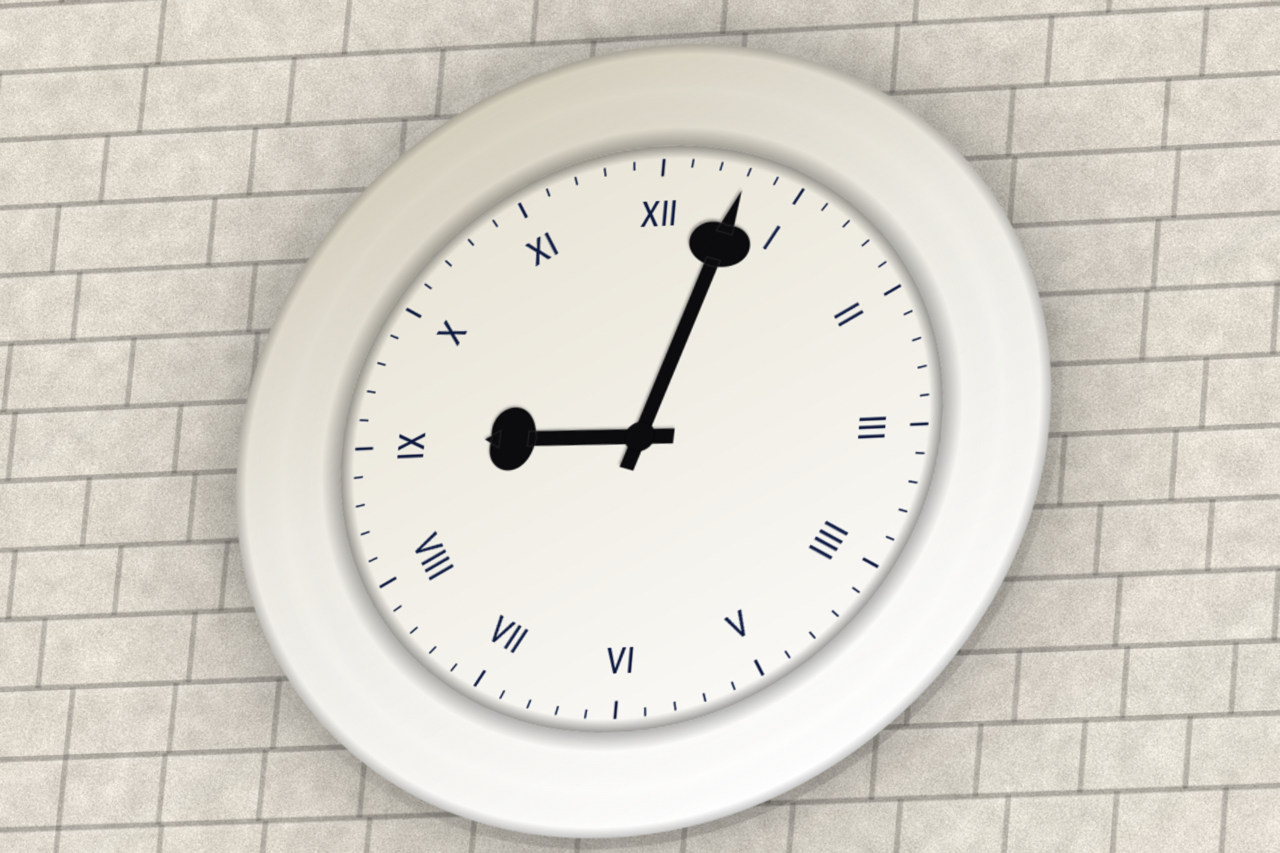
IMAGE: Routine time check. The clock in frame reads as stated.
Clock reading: 9:03
